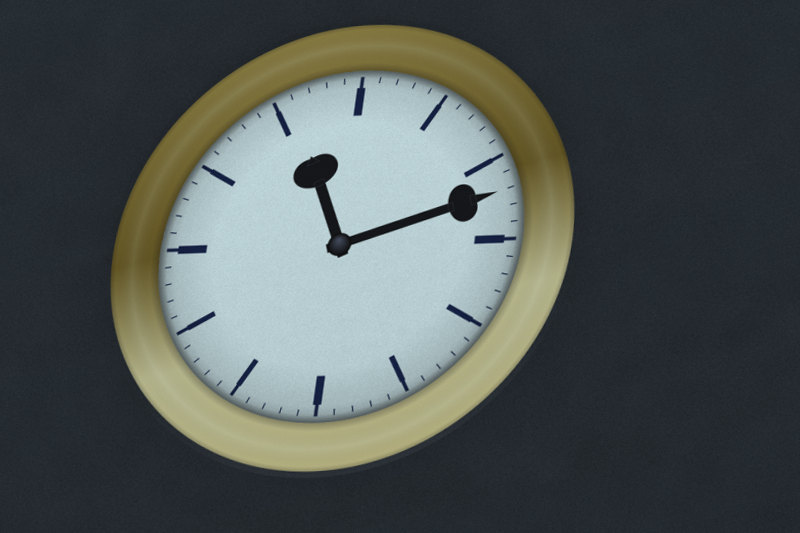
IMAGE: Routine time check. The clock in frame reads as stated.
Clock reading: 11:12
